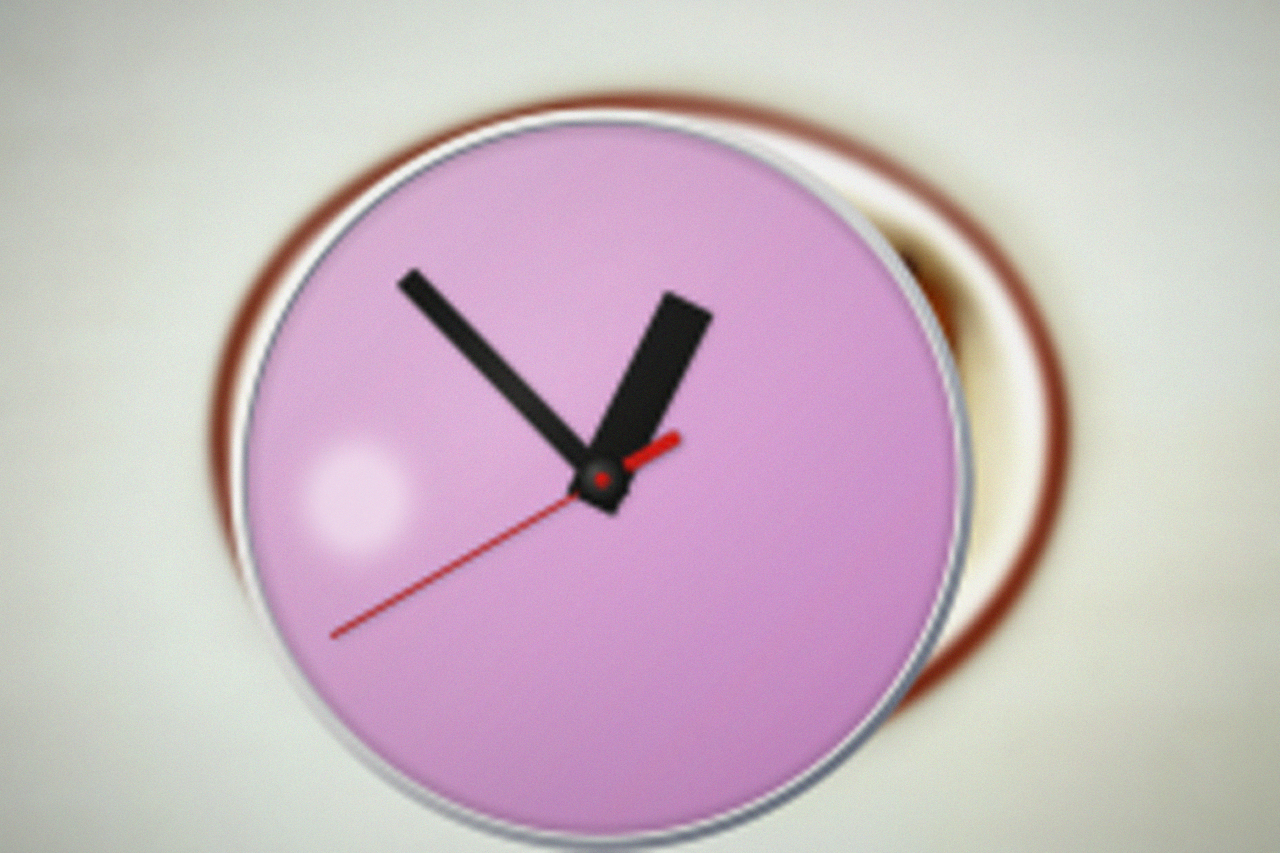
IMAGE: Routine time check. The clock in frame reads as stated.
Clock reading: 12:52:40
